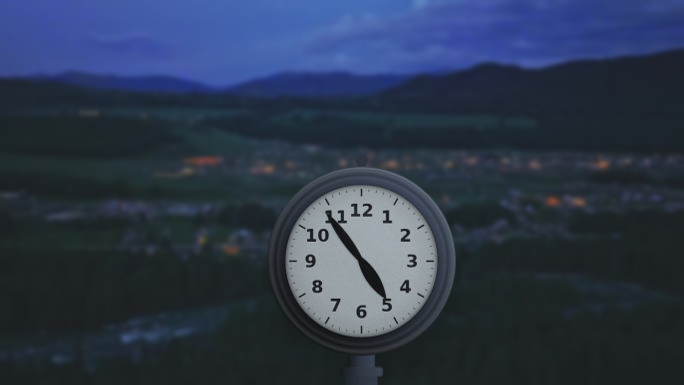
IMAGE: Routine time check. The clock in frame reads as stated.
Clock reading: 4:54
